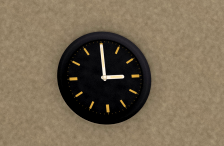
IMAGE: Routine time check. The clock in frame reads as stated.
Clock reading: 3:00
